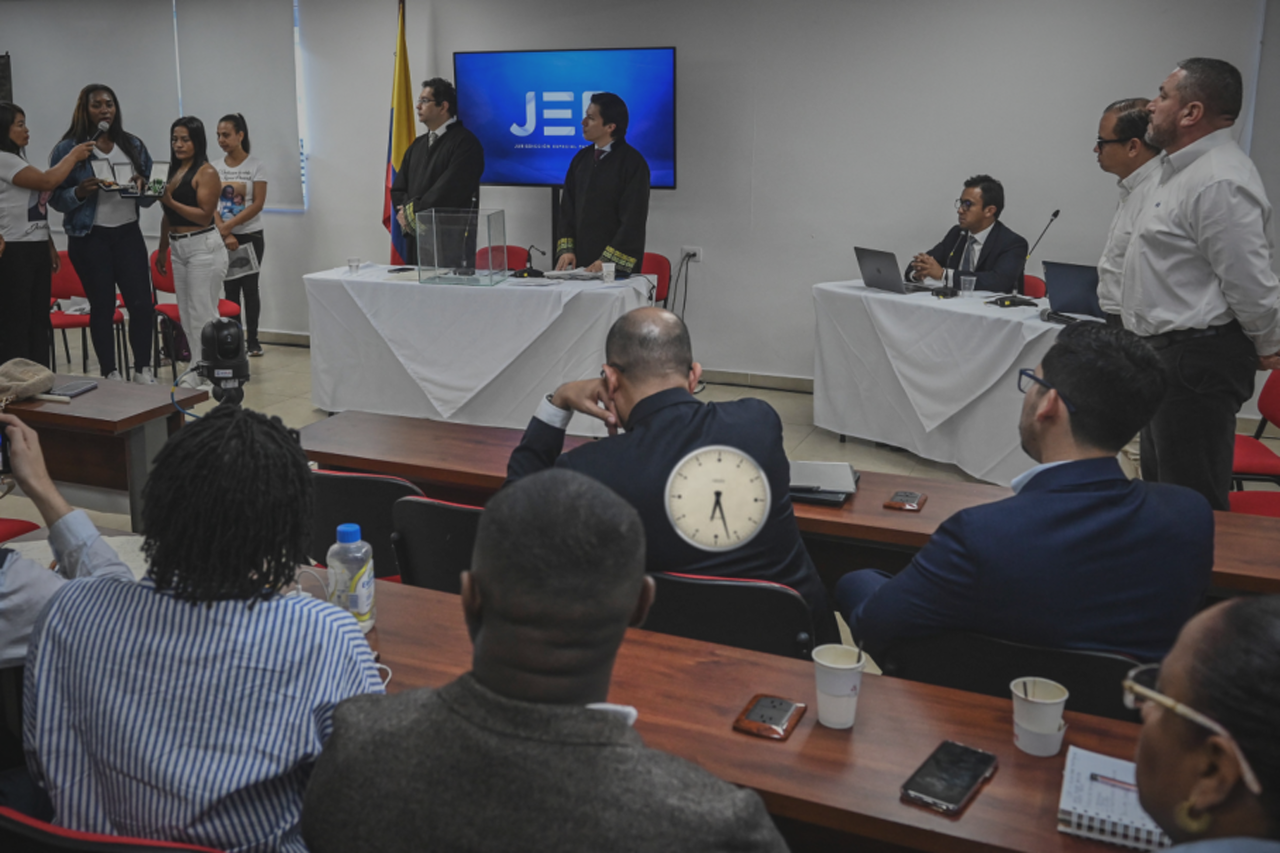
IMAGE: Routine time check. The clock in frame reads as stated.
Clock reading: 6:27
